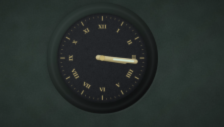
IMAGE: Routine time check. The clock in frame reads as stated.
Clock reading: 3:16
